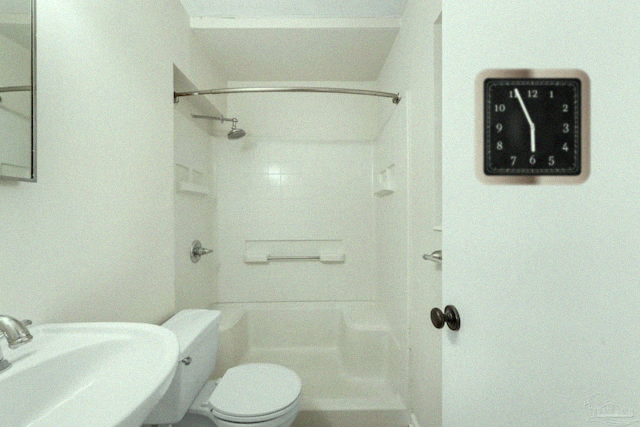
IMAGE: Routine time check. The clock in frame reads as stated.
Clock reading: 5:56
